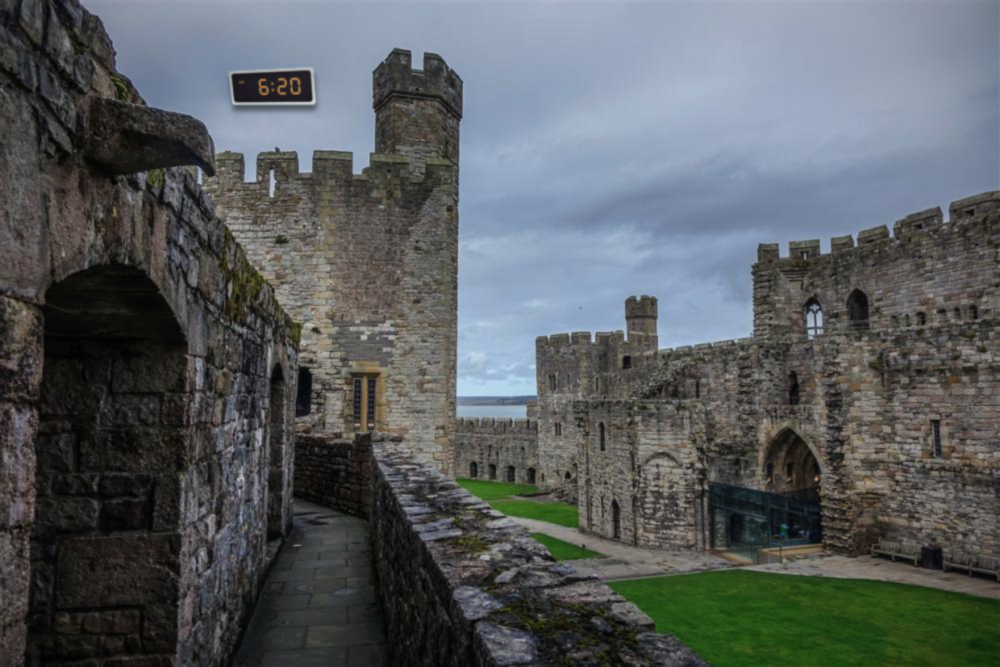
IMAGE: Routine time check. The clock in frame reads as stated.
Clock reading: 6:20
